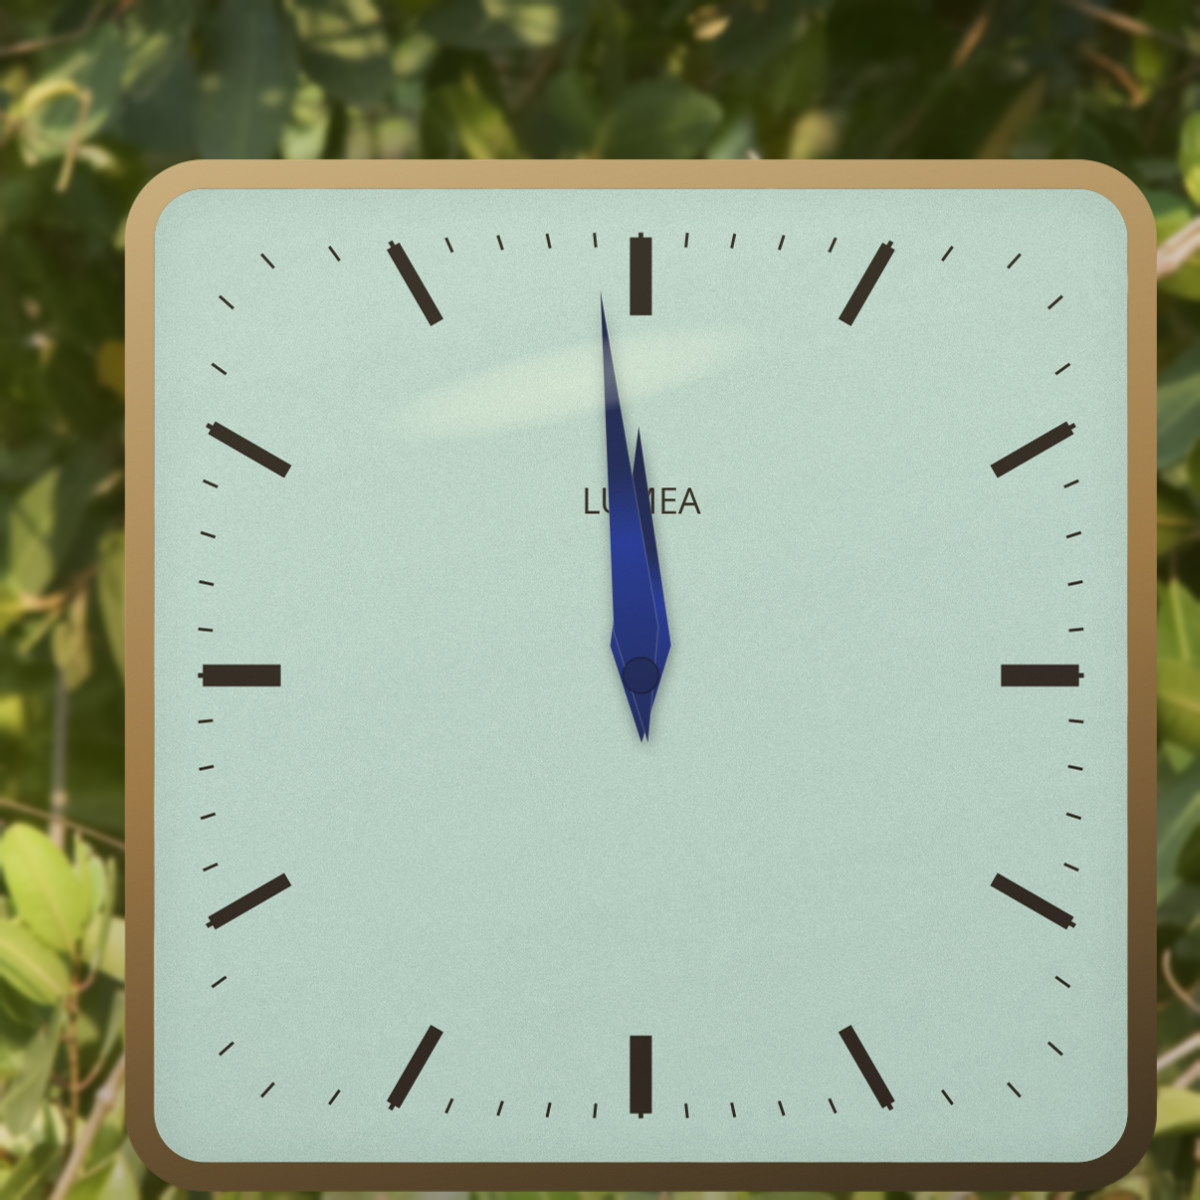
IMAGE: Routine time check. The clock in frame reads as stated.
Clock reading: 11:59
